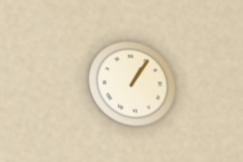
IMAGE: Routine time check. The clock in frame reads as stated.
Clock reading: 1:06
